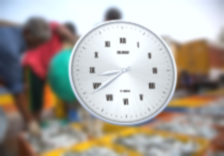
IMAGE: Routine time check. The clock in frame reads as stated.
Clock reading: 8:39
